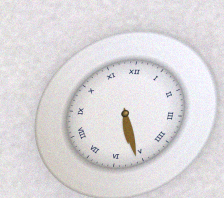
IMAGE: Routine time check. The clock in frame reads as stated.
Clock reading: 5:26
